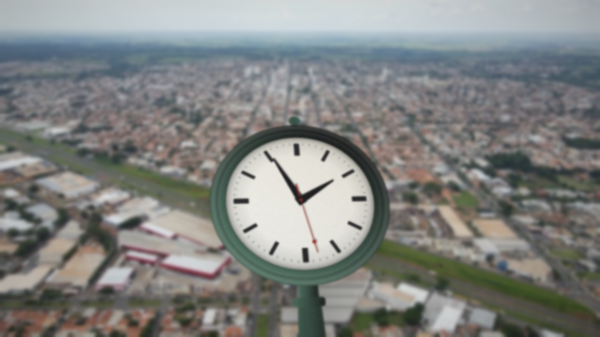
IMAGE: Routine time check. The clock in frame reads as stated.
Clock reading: 1:55:28
